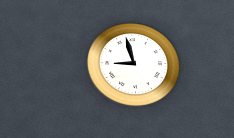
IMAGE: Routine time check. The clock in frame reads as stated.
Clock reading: 8:58
